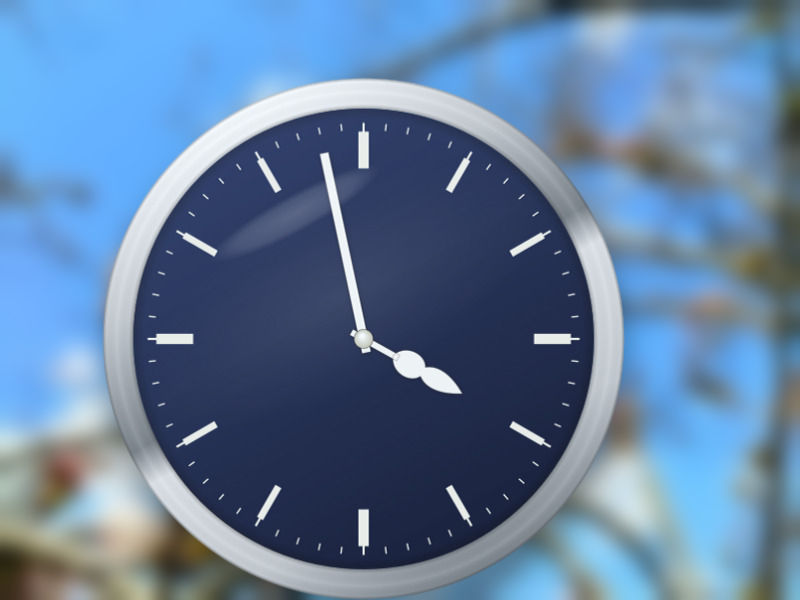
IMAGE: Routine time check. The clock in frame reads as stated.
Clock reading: 3:58
